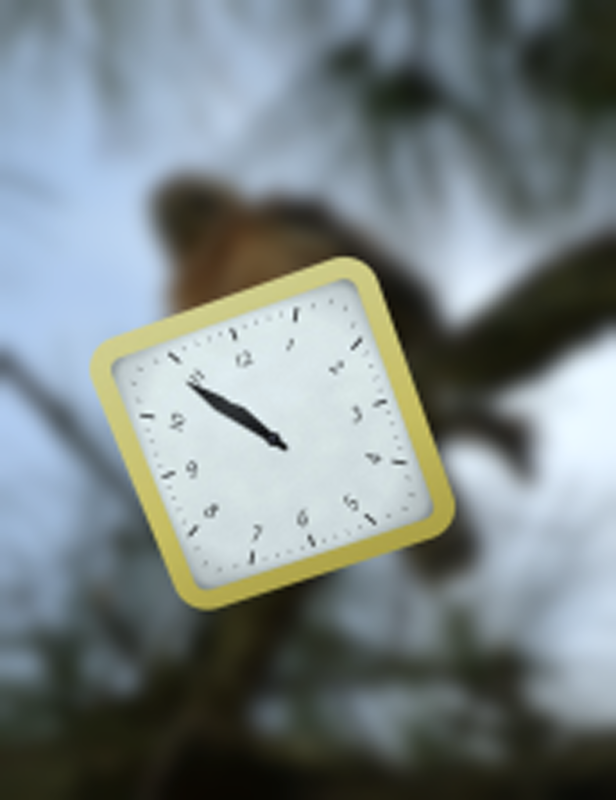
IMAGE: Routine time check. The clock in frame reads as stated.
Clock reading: 10:54
